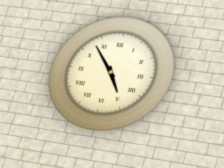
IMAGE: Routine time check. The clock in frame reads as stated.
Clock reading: 4:53
